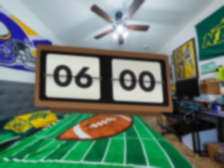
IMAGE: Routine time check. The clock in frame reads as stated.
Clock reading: 6:00
